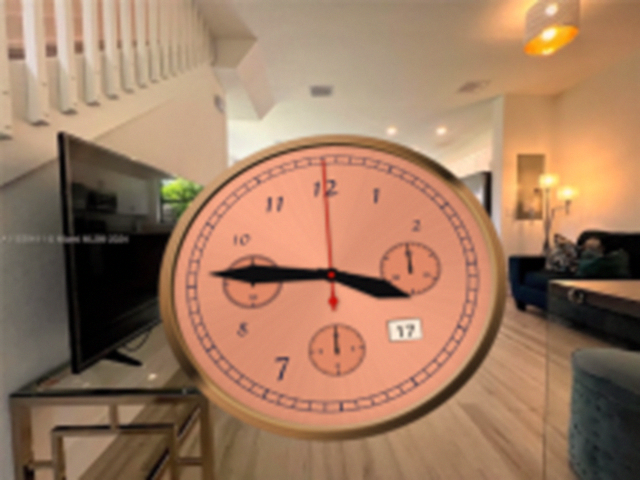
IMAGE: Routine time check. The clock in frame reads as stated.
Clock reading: 3:46
